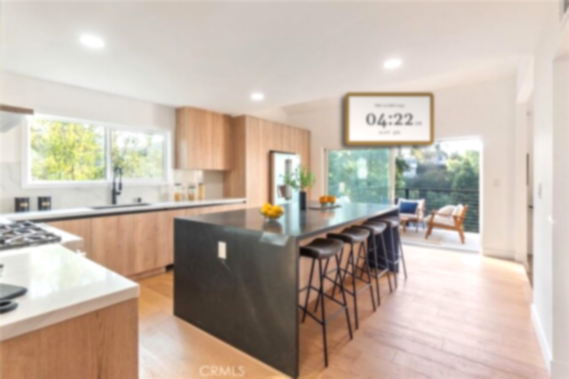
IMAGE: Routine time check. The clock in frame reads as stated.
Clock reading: 4:22
